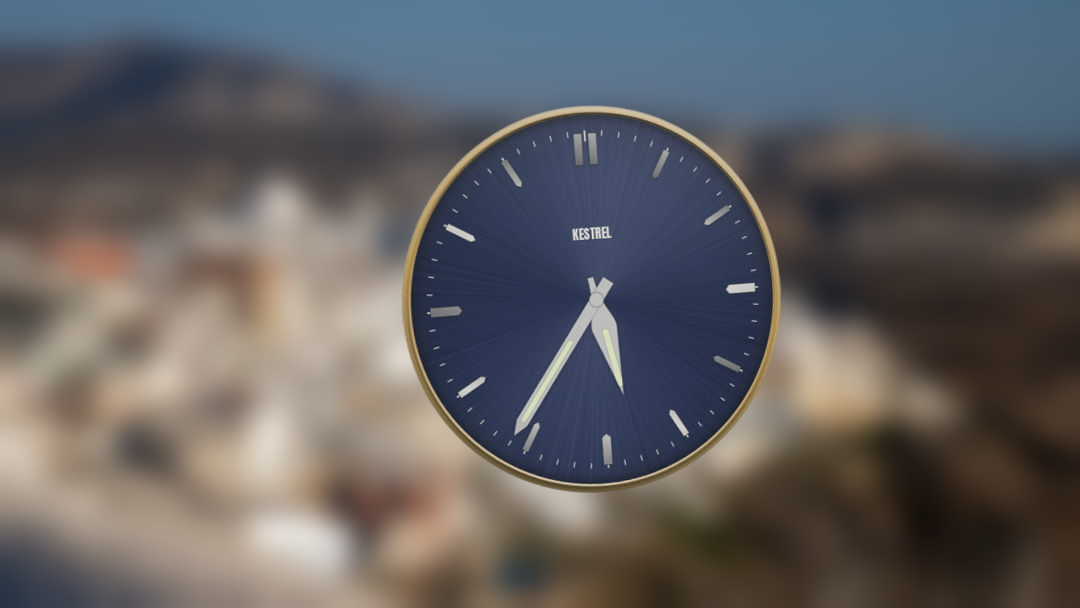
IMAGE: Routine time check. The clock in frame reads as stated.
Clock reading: 5:36
